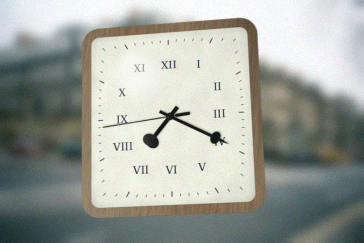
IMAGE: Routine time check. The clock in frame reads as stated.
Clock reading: 7:19:44
